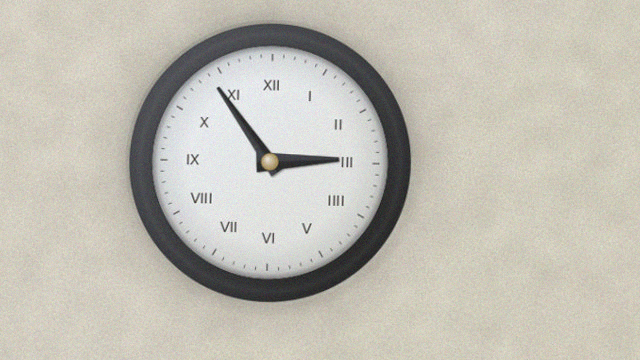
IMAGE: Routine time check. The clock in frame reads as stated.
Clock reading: 2:54
